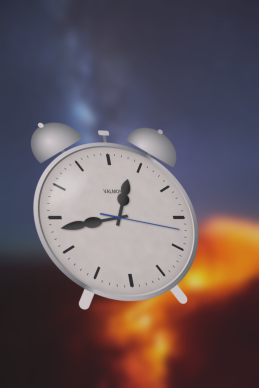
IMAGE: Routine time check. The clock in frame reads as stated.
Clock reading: 12:43:17
